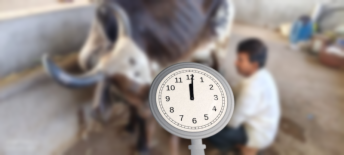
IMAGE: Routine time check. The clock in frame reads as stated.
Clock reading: 12:01
